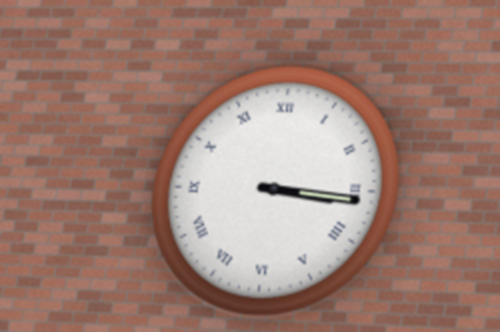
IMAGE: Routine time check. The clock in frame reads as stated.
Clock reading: 3:16
